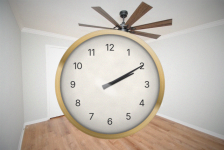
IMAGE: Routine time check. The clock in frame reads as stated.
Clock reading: 2:10
